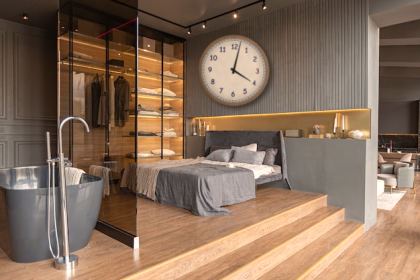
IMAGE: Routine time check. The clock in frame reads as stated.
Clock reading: 4:02
